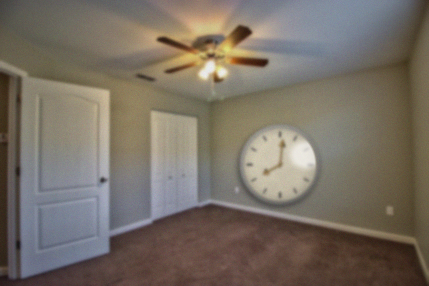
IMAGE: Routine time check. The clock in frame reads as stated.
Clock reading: 8:01
